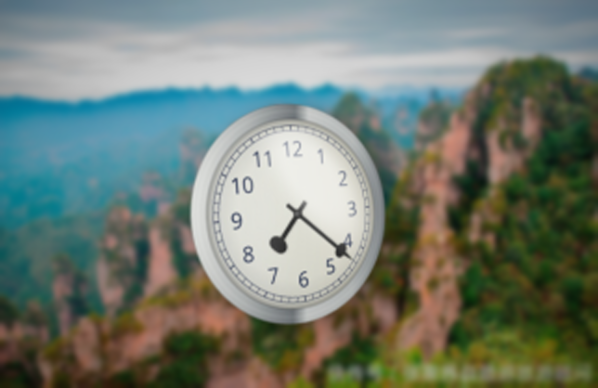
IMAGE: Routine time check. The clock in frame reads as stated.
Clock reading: 7:22
